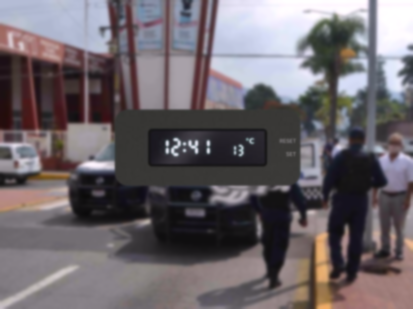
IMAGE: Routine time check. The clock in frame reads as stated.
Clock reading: 12:41
